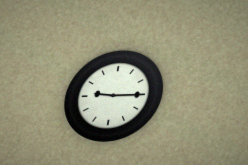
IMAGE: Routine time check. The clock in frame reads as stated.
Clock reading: 9:15
